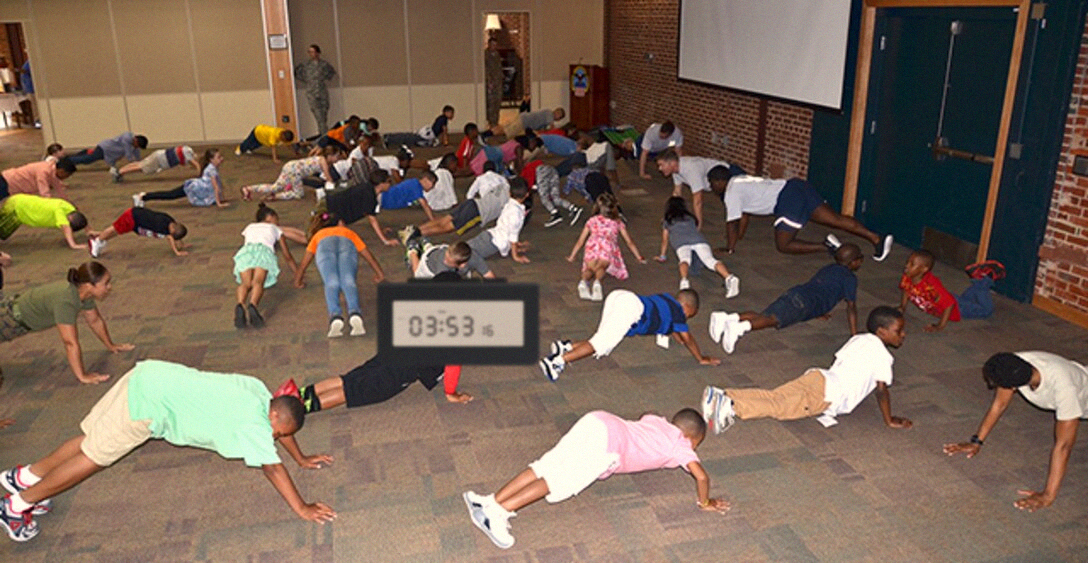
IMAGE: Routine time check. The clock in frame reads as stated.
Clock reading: 3:53
